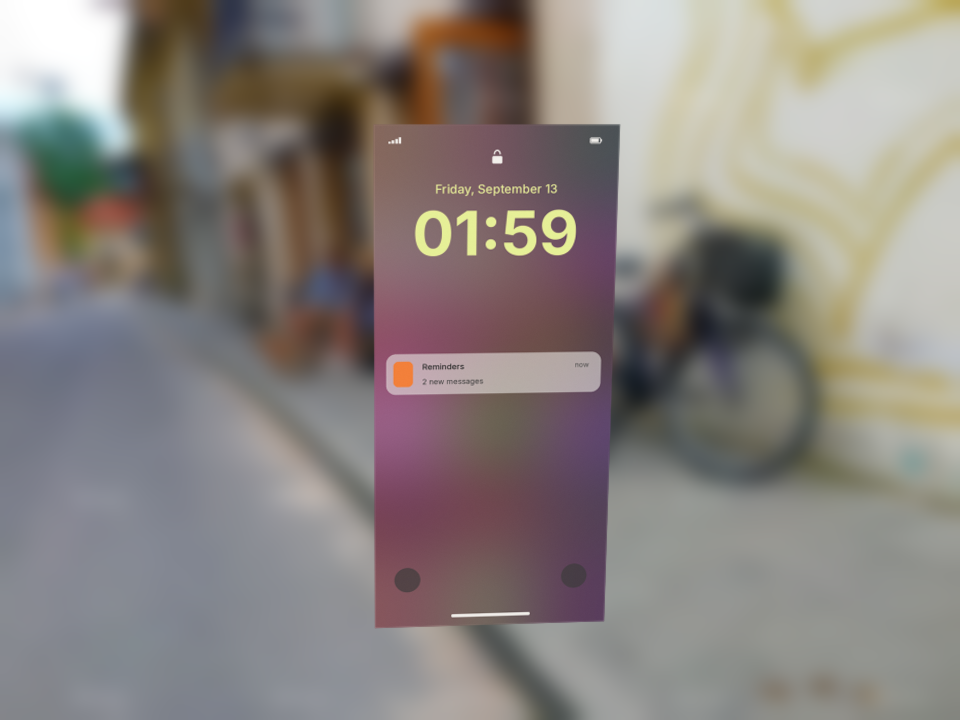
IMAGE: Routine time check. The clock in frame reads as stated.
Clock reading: 1:59
